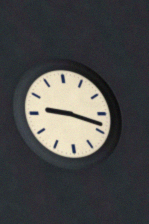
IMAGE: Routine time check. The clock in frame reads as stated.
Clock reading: 9:18
